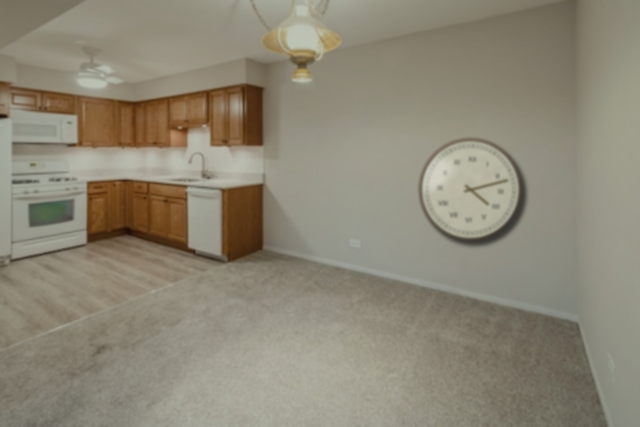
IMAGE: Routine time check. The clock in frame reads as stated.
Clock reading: 4:12
